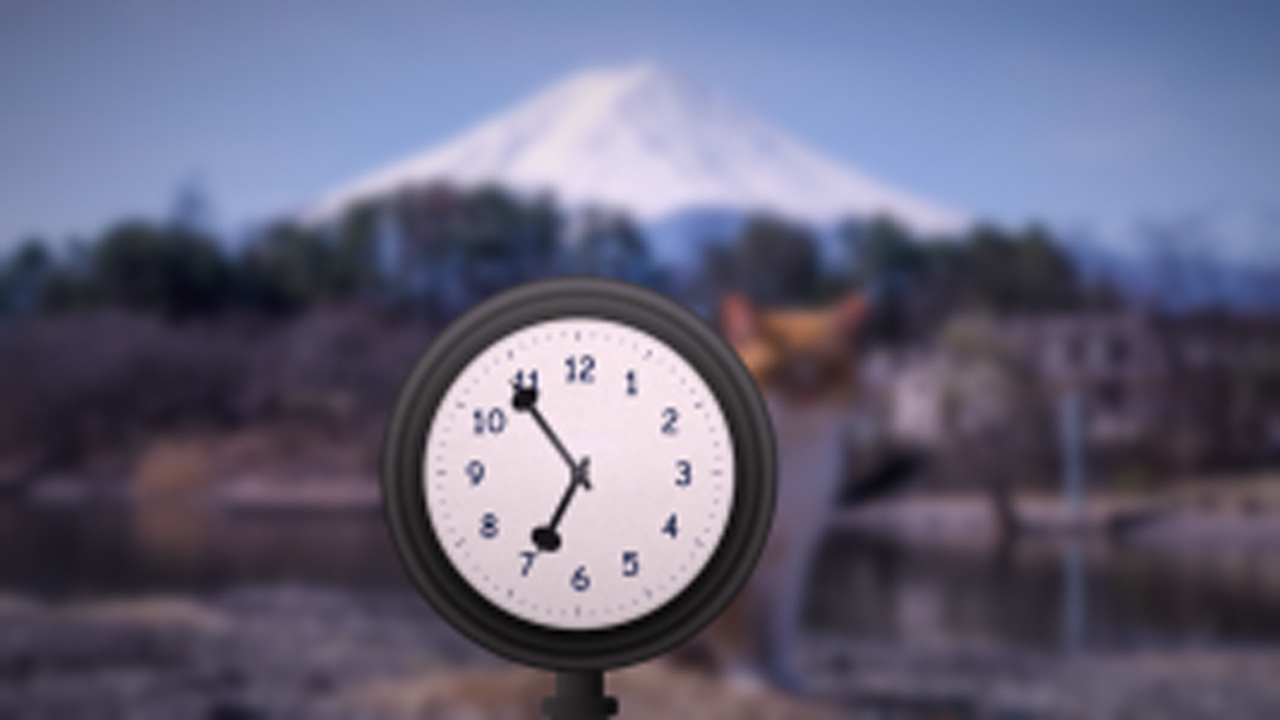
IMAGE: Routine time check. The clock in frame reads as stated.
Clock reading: 6:54
